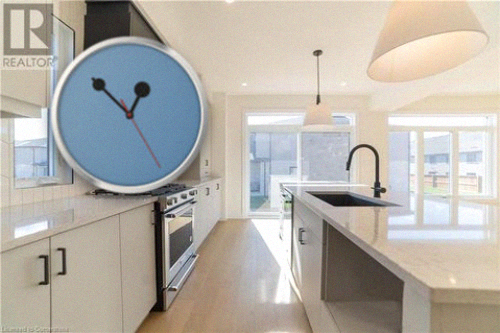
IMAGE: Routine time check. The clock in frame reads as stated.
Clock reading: 12:52:25
